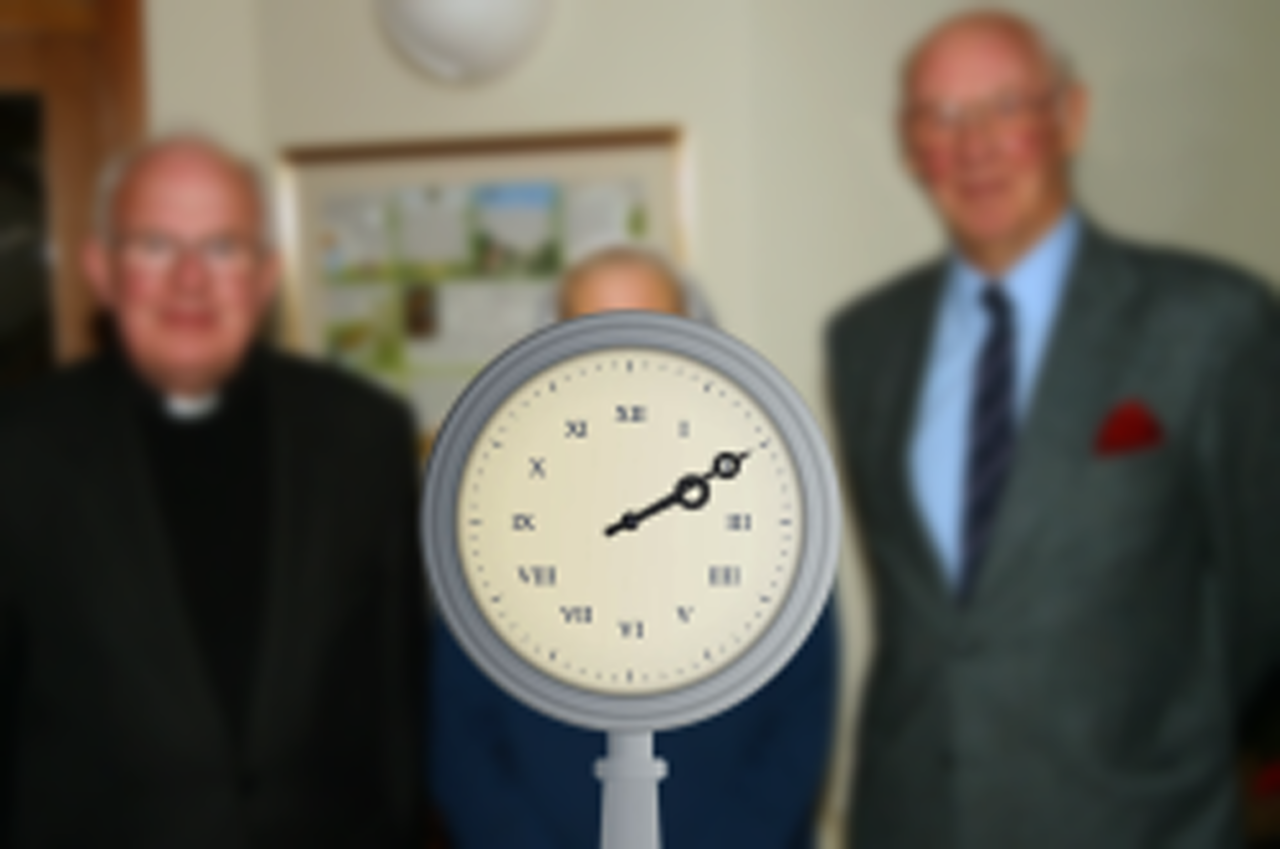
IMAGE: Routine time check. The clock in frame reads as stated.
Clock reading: 2:10
